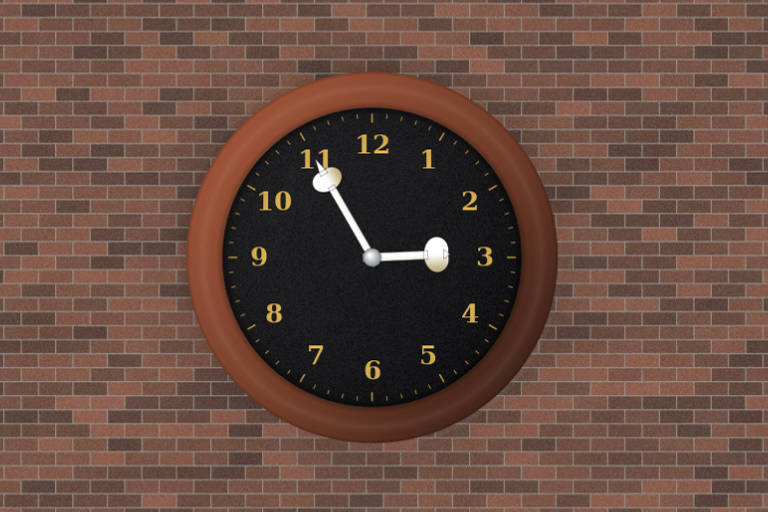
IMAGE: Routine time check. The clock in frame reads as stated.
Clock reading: 2:55
